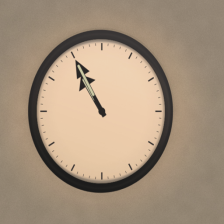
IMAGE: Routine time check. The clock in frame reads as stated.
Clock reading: 10:55
